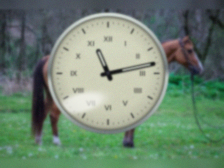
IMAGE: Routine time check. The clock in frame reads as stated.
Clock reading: 11:13
